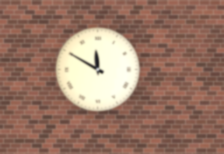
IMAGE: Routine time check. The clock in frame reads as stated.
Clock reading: 11:50
